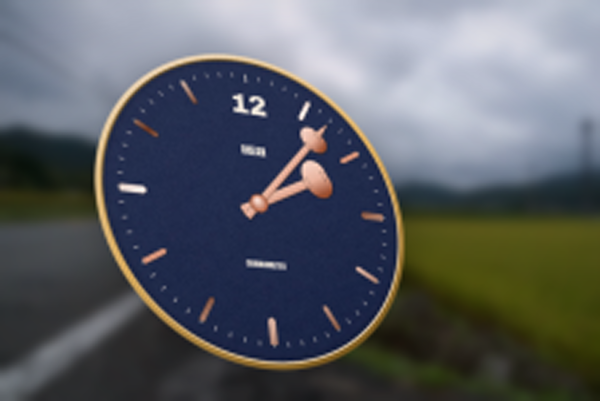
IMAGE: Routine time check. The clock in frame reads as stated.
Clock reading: 2:07
